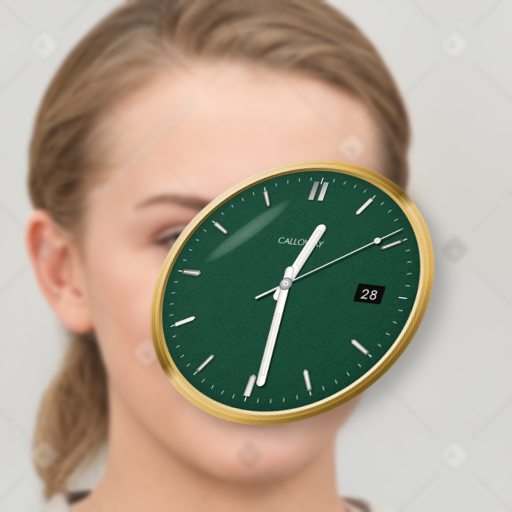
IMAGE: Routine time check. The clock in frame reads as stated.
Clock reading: 12:29:09
